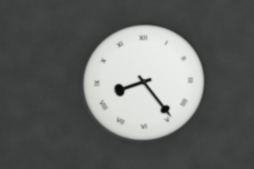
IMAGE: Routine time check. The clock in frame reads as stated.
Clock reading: 8:24
